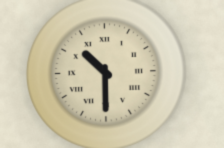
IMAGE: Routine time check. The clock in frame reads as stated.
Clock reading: 10:30
